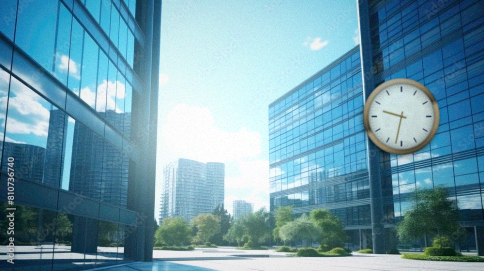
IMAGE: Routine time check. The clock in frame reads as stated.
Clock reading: 9:32
